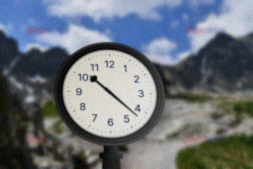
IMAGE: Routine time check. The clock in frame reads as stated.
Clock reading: 10:22
